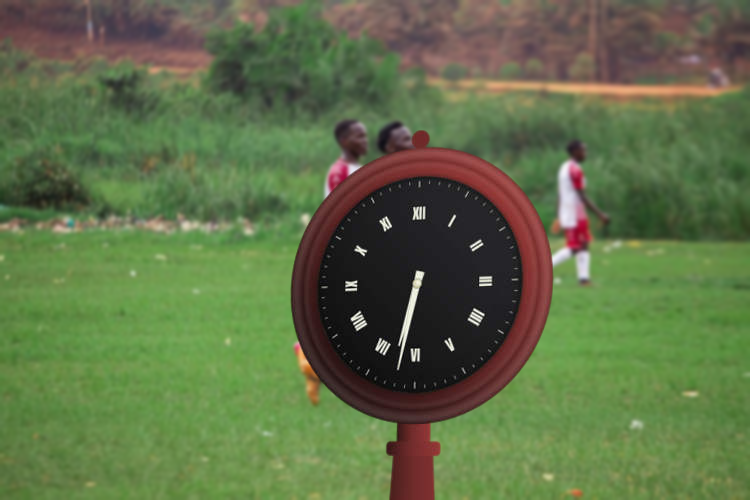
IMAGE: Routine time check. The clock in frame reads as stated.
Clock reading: 6:32
